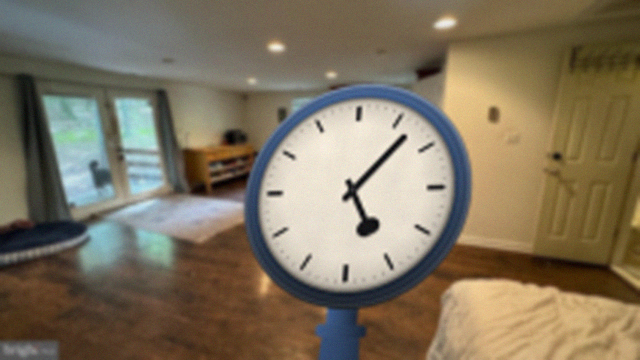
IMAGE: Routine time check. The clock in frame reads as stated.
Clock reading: 5:07
